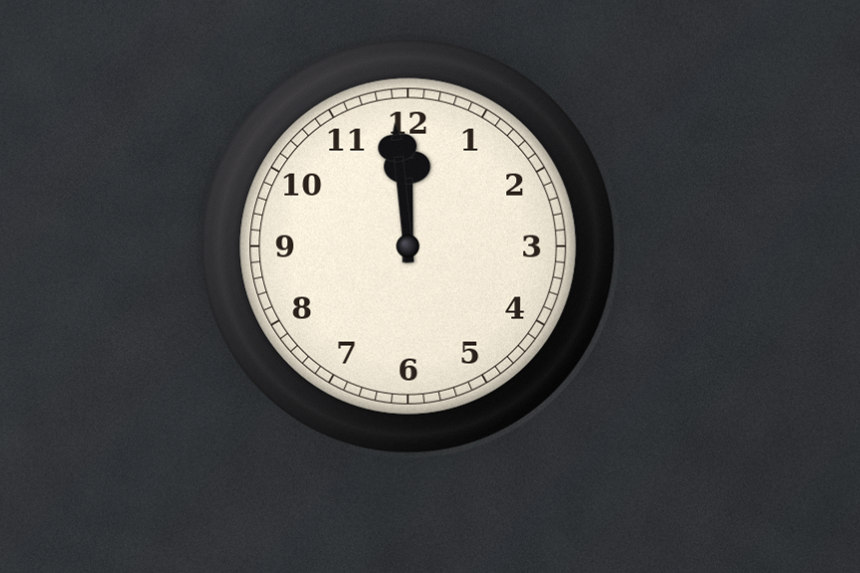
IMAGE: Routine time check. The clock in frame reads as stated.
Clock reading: 11:59
